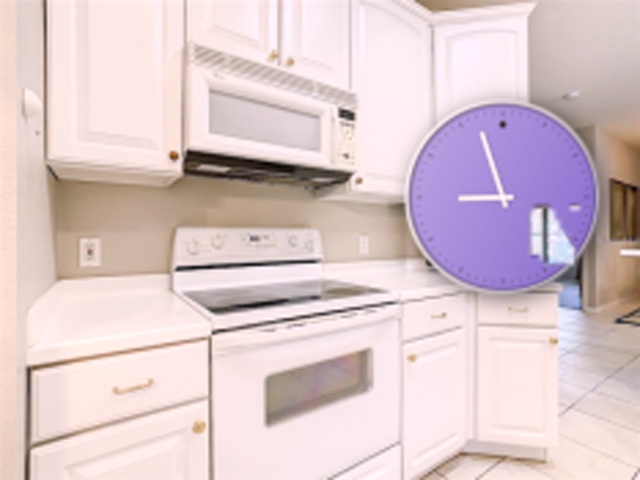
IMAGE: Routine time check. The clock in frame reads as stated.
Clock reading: 8:57
